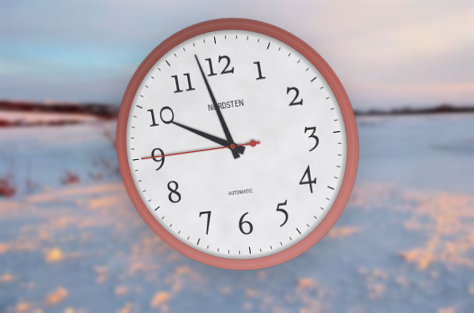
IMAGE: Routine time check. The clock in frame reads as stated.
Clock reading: 9:57:45
